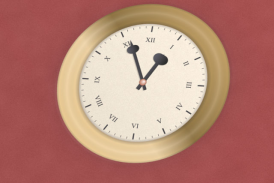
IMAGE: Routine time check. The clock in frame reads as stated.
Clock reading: 12:56
